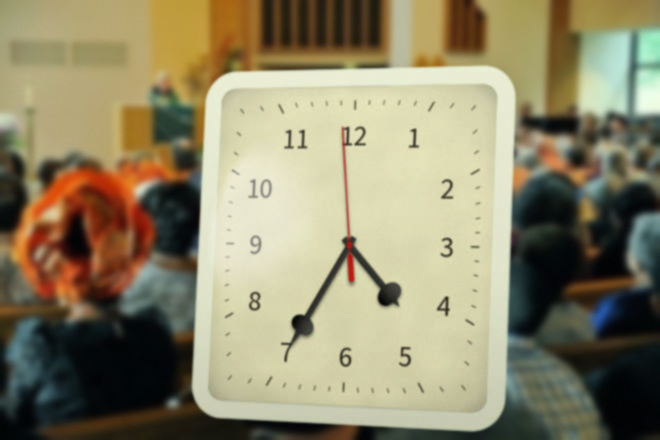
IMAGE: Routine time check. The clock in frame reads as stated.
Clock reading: 4:34:59
